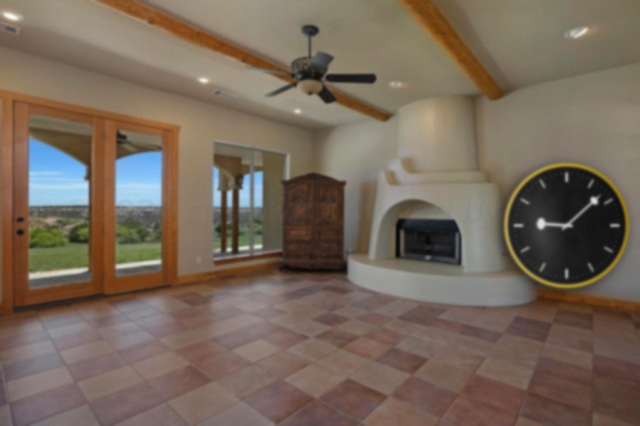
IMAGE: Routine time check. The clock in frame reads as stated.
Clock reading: 9:08
